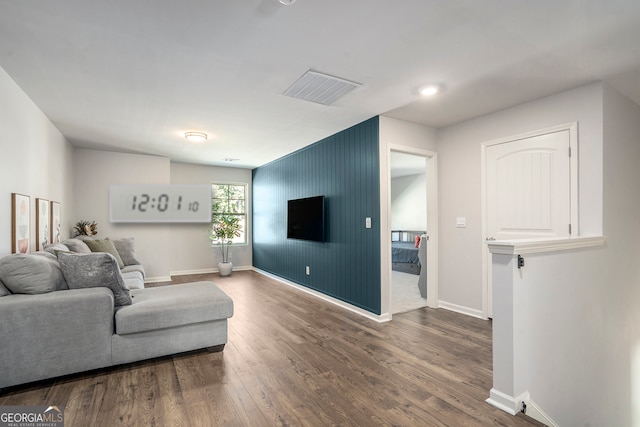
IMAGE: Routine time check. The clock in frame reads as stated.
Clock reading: 12:01
